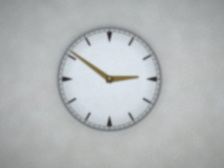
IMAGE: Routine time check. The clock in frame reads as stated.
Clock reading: 2:51
